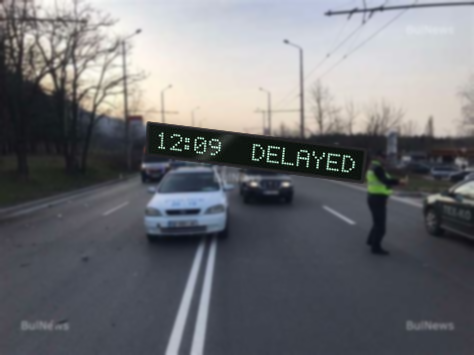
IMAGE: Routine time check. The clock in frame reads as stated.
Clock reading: 12:09
